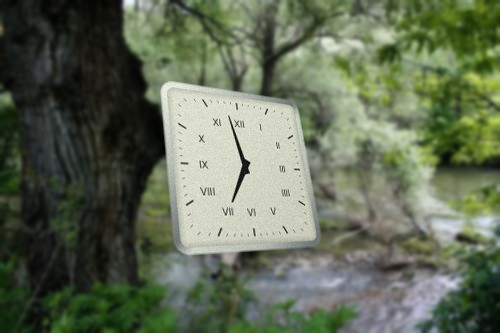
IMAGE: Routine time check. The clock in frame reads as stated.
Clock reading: 6:58
